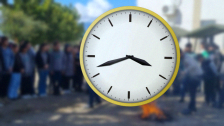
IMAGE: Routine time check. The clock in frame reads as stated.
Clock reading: 3:42
